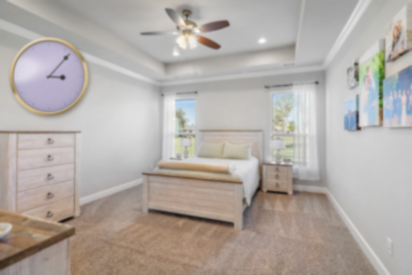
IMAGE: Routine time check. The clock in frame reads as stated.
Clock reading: 3:07
